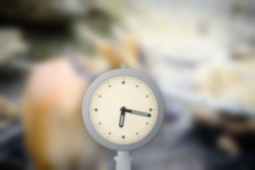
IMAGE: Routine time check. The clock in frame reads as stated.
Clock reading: 6:17
